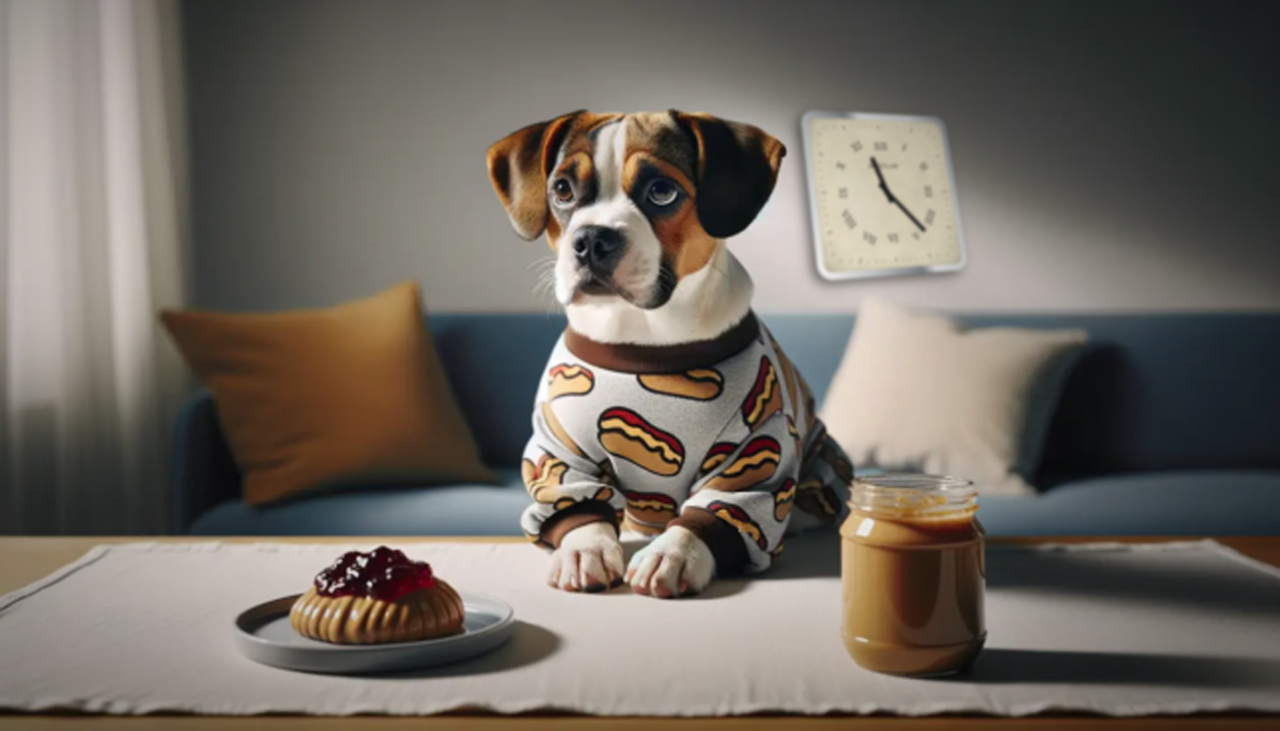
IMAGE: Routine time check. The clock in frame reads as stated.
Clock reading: 11:23
